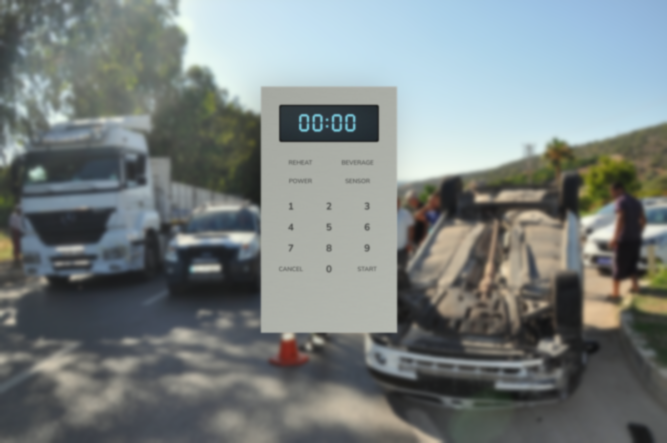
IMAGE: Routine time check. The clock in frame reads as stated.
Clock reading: 0:00
